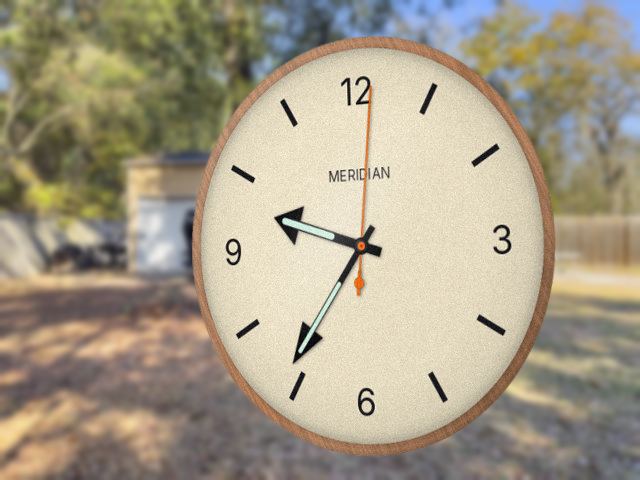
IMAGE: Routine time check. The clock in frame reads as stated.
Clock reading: 9:36:01
